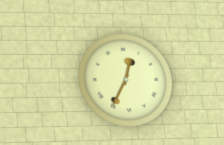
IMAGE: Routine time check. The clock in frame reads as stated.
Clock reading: 12:35
